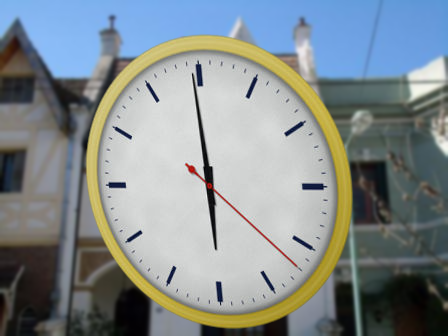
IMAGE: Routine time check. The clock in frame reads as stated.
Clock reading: 5:59:22
